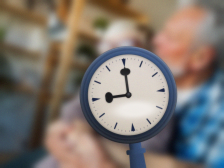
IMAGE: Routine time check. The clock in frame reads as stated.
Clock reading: 9:00
